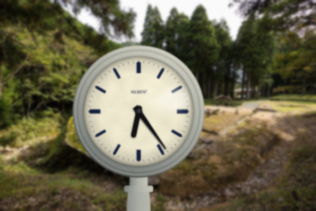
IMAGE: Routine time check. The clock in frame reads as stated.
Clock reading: 6:24
